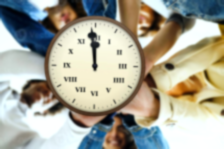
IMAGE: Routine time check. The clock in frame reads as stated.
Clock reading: 11:59
